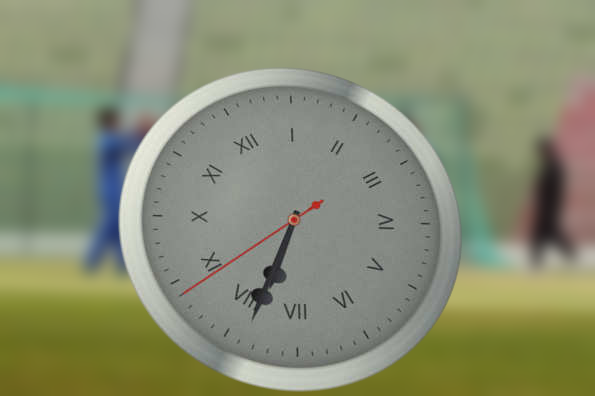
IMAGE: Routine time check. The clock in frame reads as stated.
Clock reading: 7:38:44
